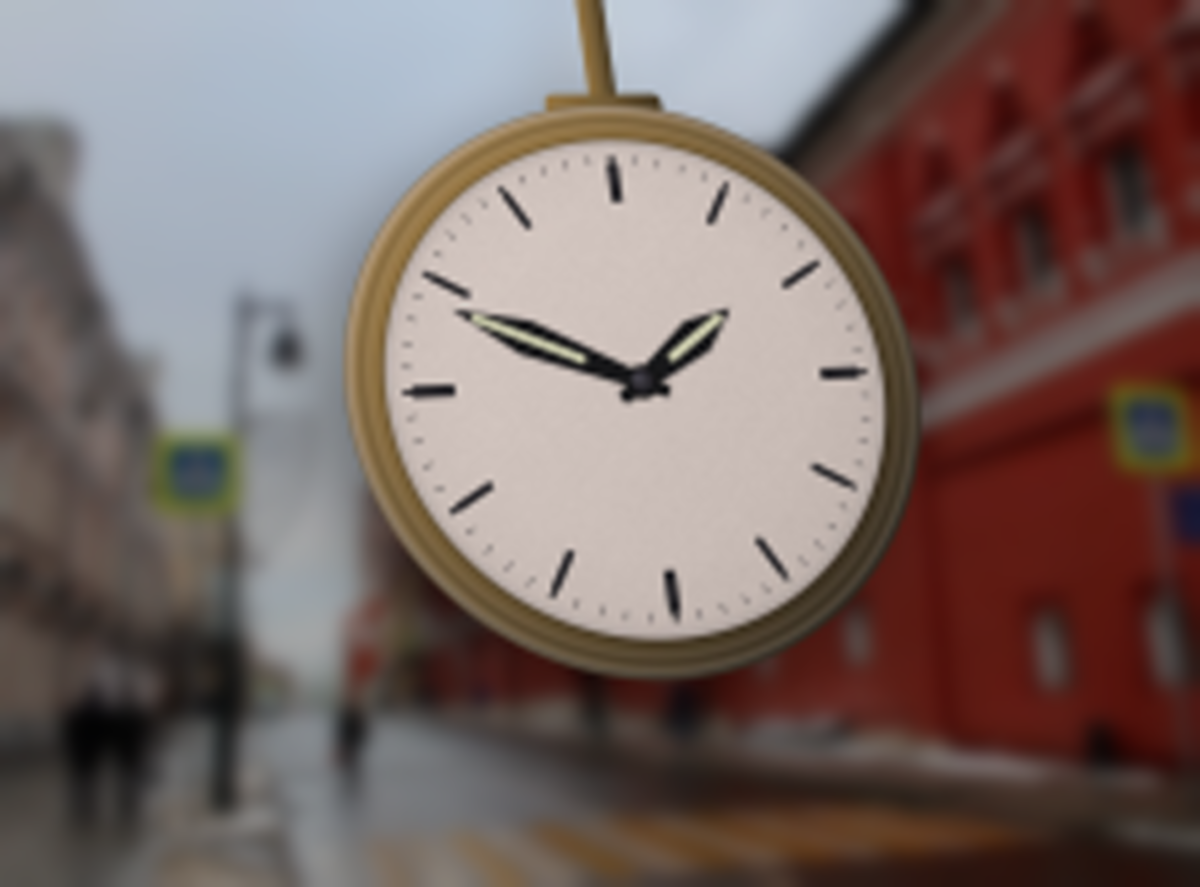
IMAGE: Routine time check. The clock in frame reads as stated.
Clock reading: 1:49
